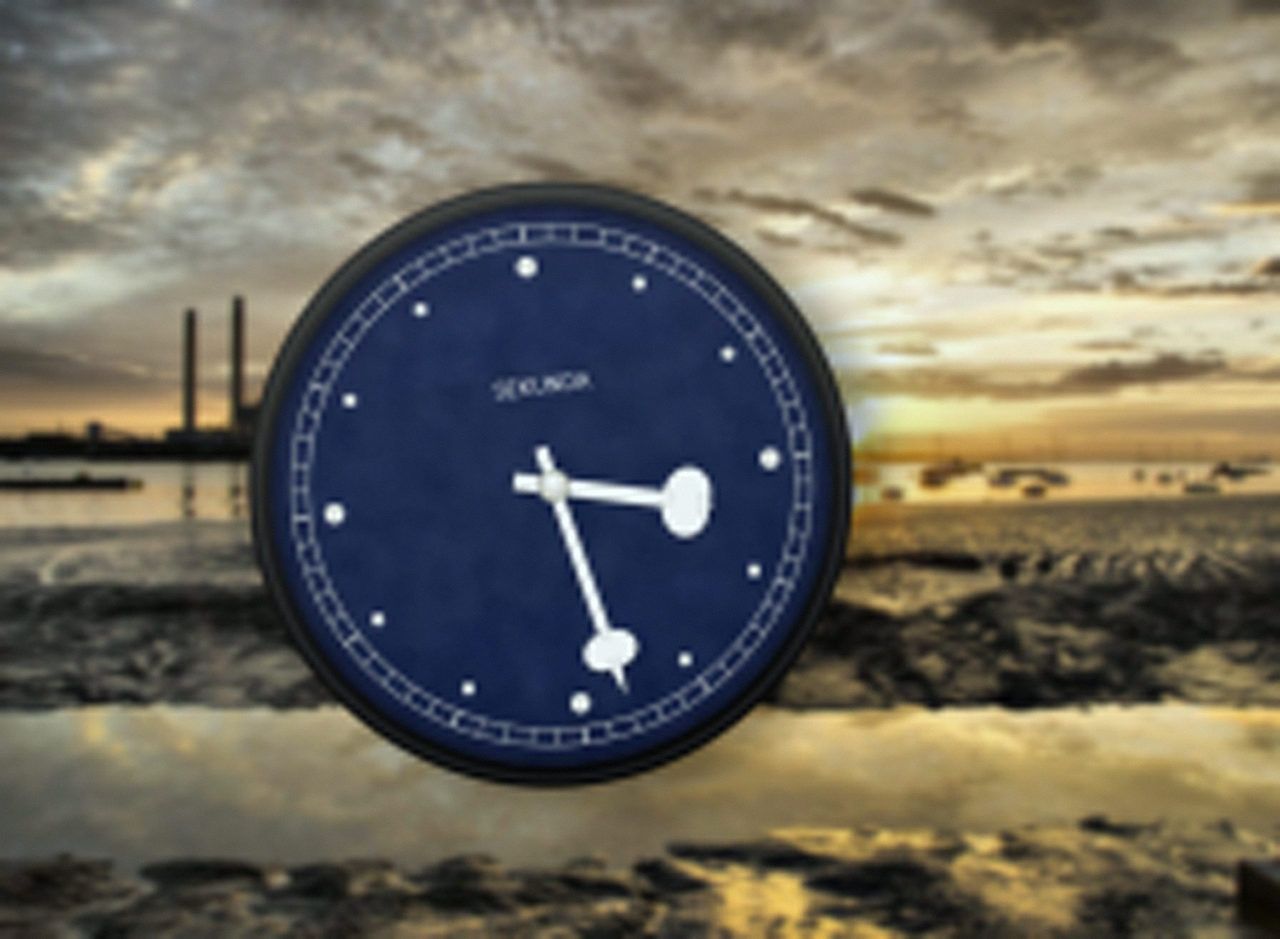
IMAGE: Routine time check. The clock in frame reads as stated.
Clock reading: 3:28
